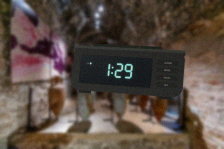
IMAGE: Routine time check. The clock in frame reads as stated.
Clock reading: 1:29
